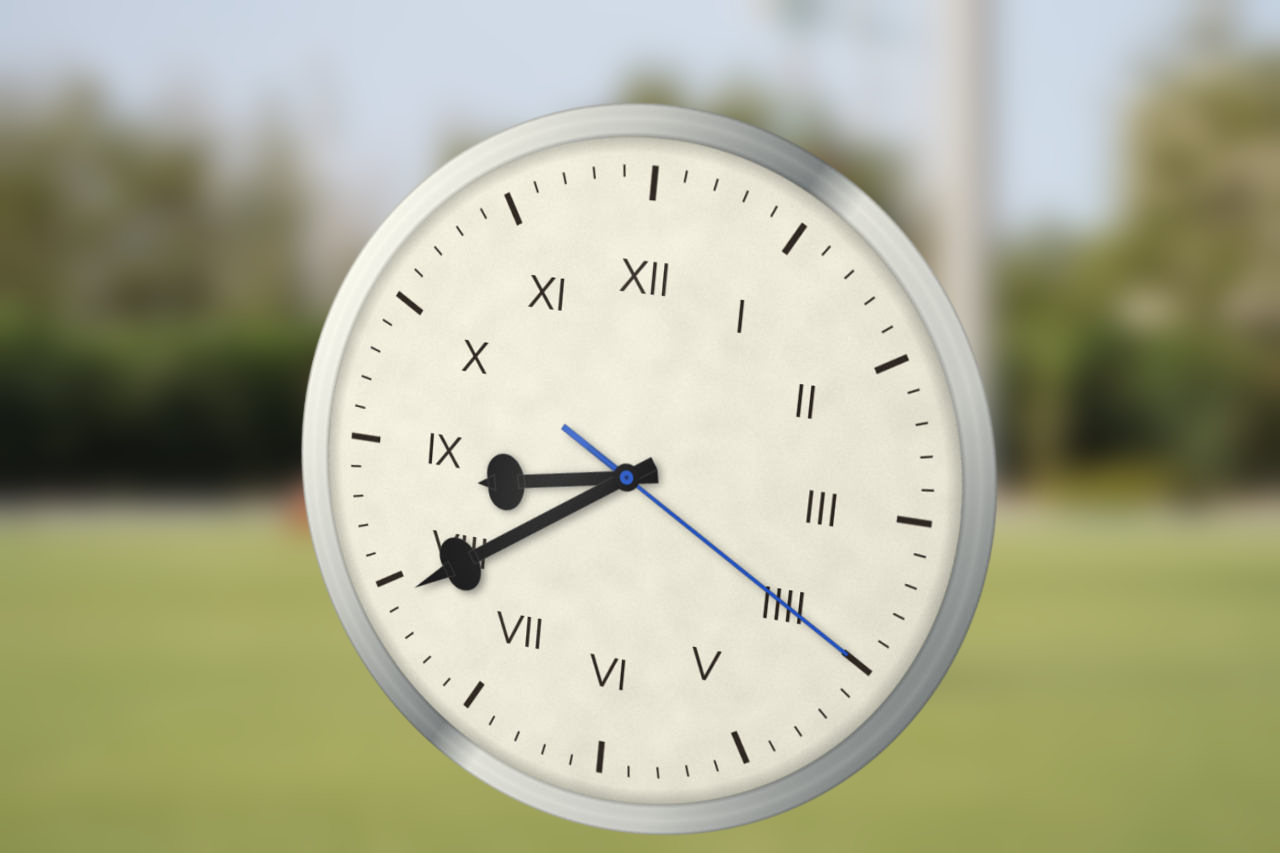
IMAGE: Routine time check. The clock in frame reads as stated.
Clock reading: 8:39:20
